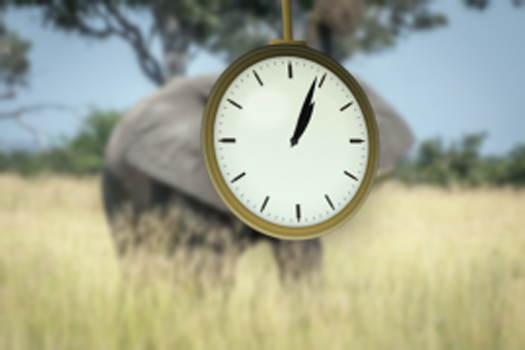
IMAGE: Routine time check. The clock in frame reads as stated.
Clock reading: 1:04
